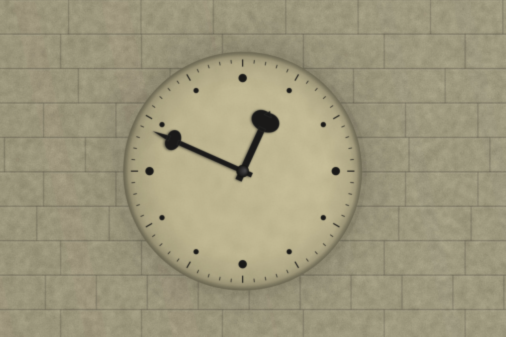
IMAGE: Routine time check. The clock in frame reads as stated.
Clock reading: 12:49
